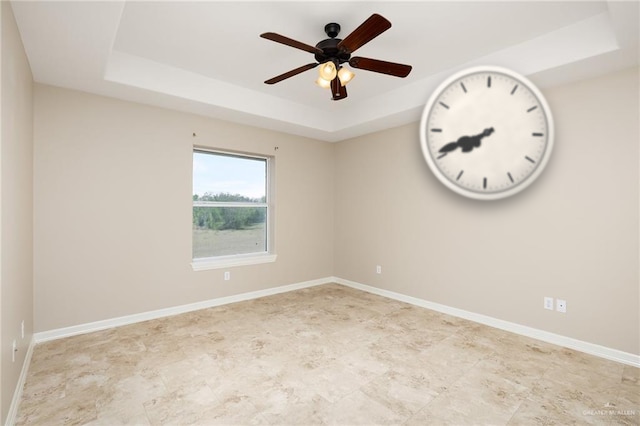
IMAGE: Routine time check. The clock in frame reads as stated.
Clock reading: 7:41
